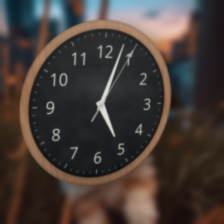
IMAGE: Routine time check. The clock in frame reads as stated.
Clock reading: 5:03:05
